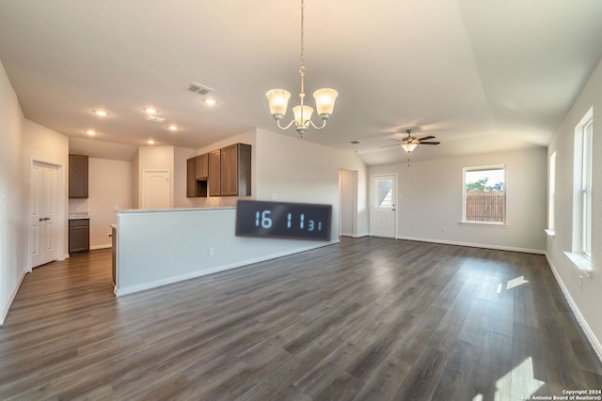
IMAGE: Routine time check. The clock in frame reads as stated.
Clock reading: 16:11:31
